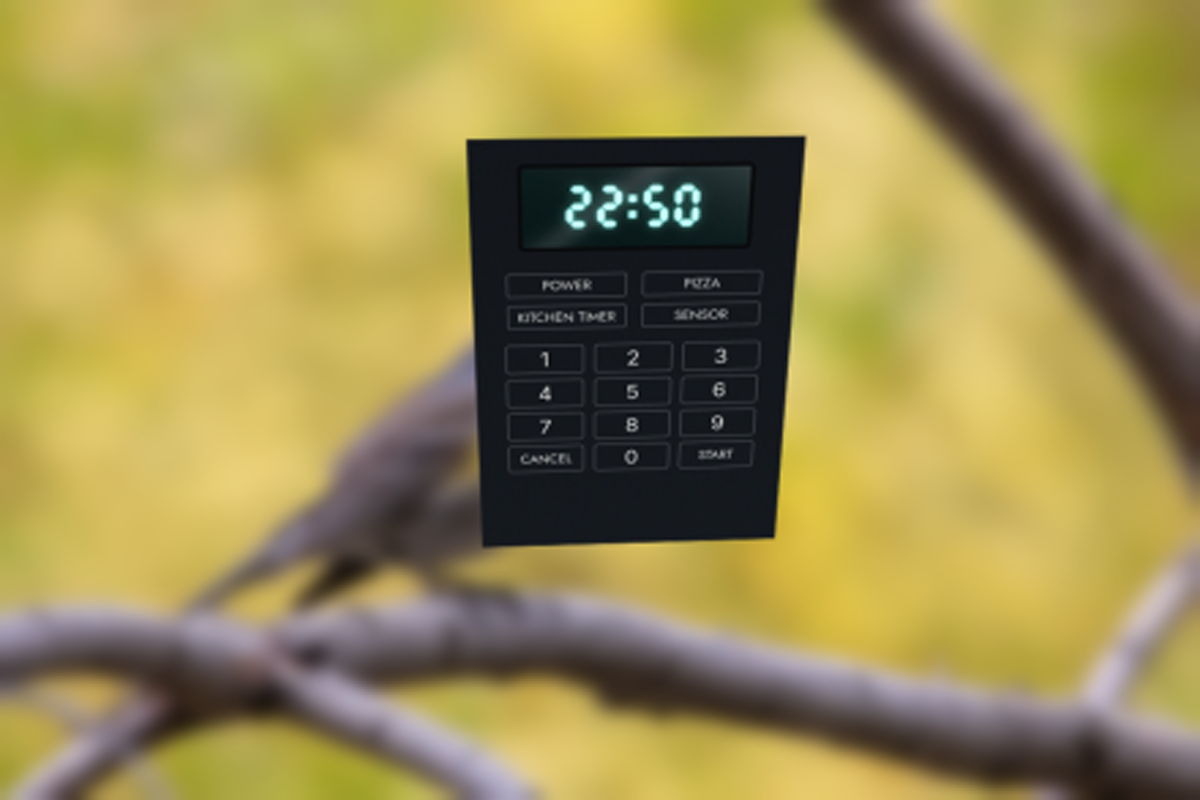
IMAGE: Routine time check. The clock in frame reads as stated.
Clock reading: 22:50
